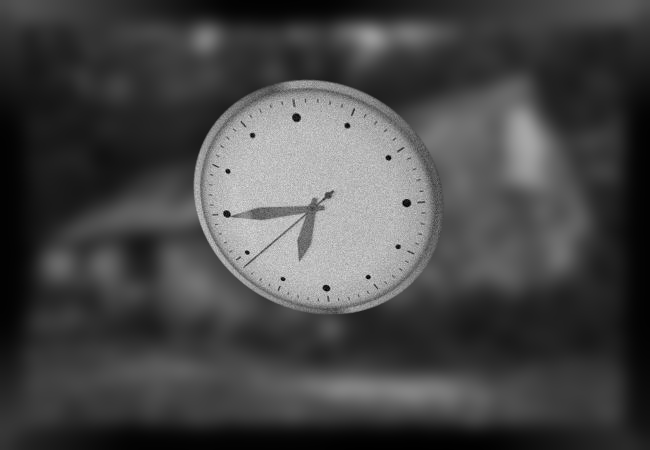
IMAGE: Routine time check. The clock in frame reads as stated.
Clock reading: 6:44:39
